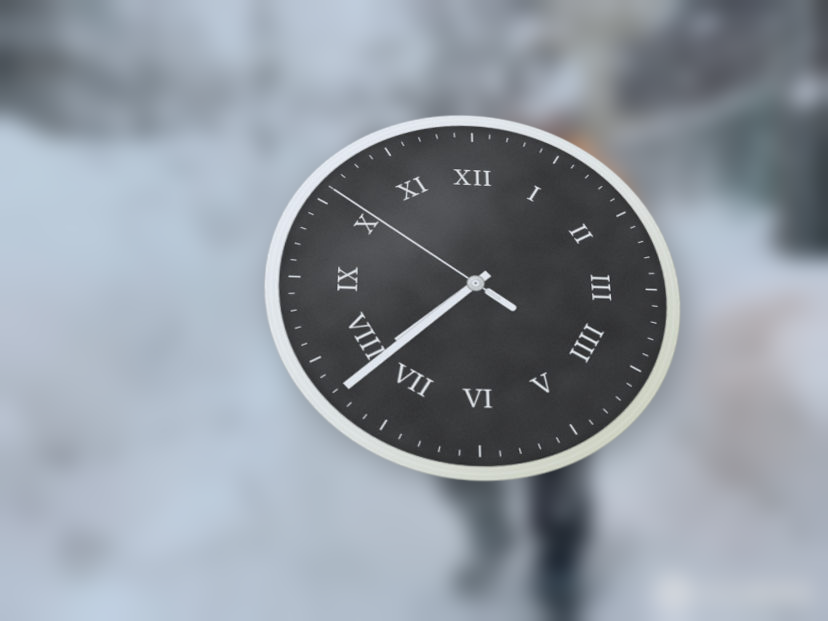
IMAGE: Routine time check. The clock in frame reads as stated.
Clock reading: 7:37:51
